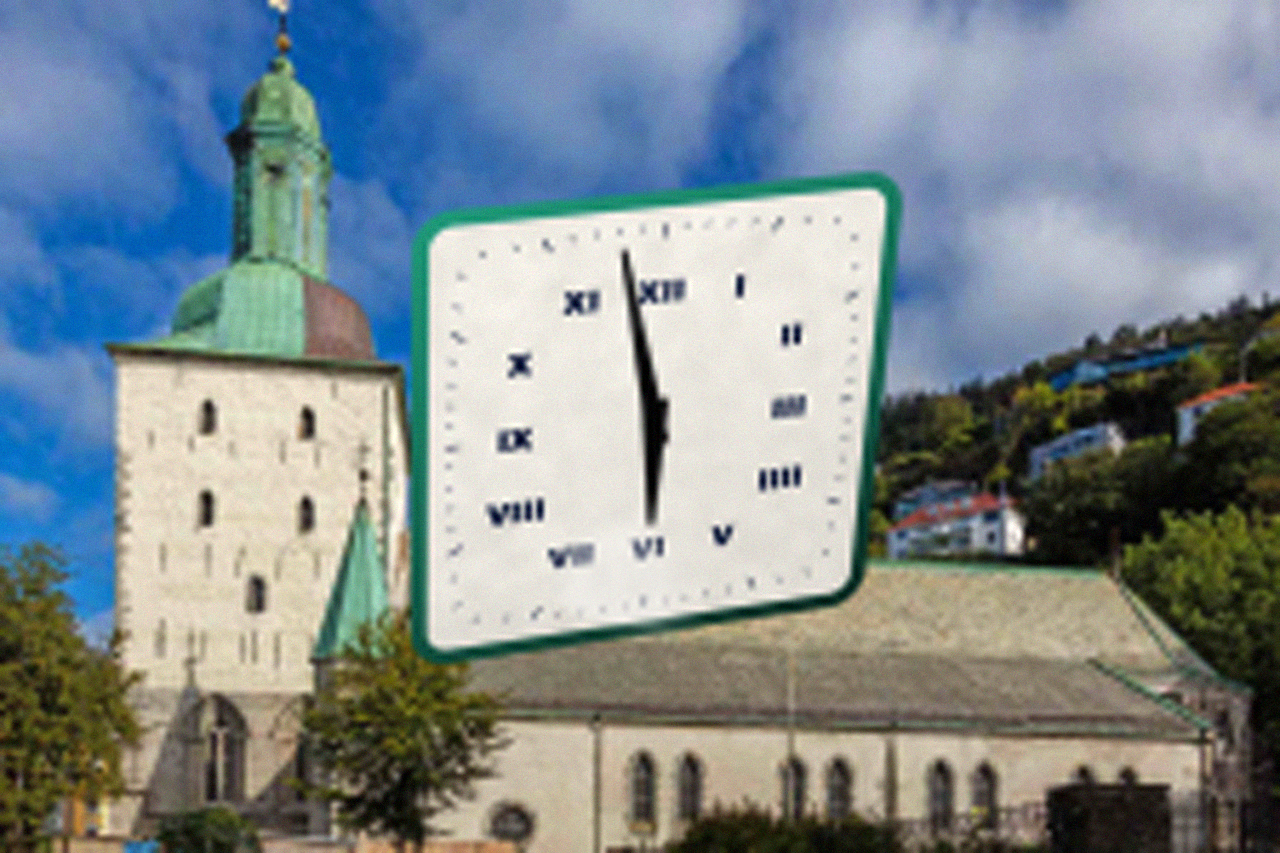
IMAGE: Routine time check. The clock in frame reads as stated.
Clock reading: 5:58
